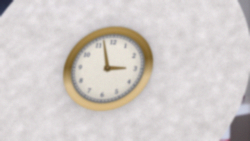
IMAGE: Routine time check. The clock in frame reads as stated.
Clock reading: 2:57
